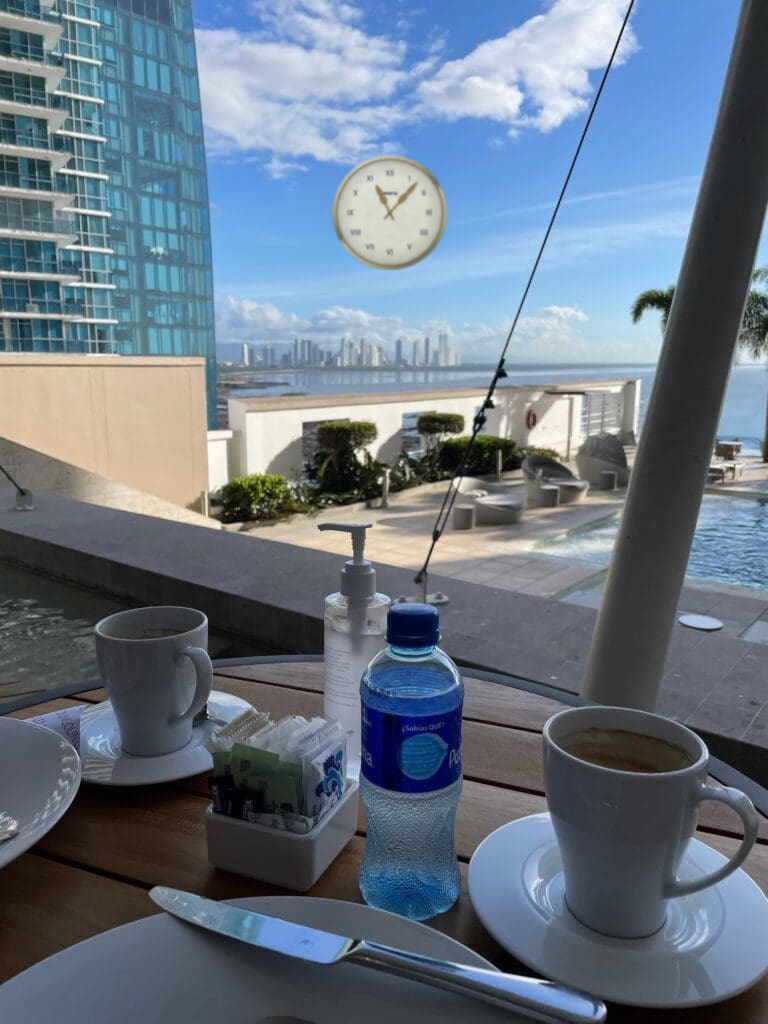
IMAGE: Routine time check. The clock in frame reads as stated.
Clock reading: 11:07
